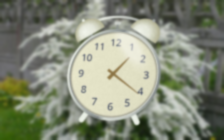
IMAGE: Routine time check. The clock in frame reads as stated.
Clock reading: 1:21
